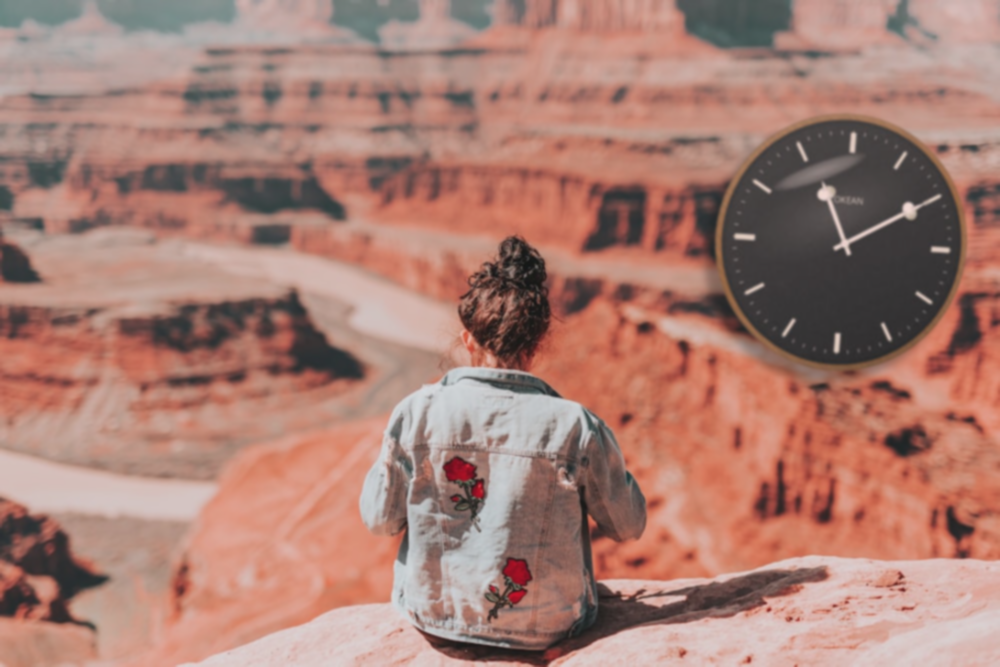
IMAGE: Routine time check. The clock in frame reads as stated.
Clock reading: 11:10
